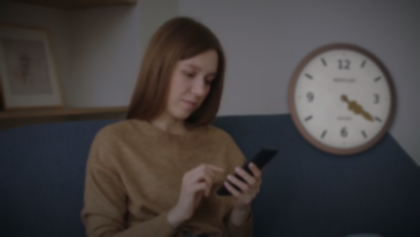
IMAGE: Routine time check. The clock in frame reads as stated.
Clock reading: 4:21
